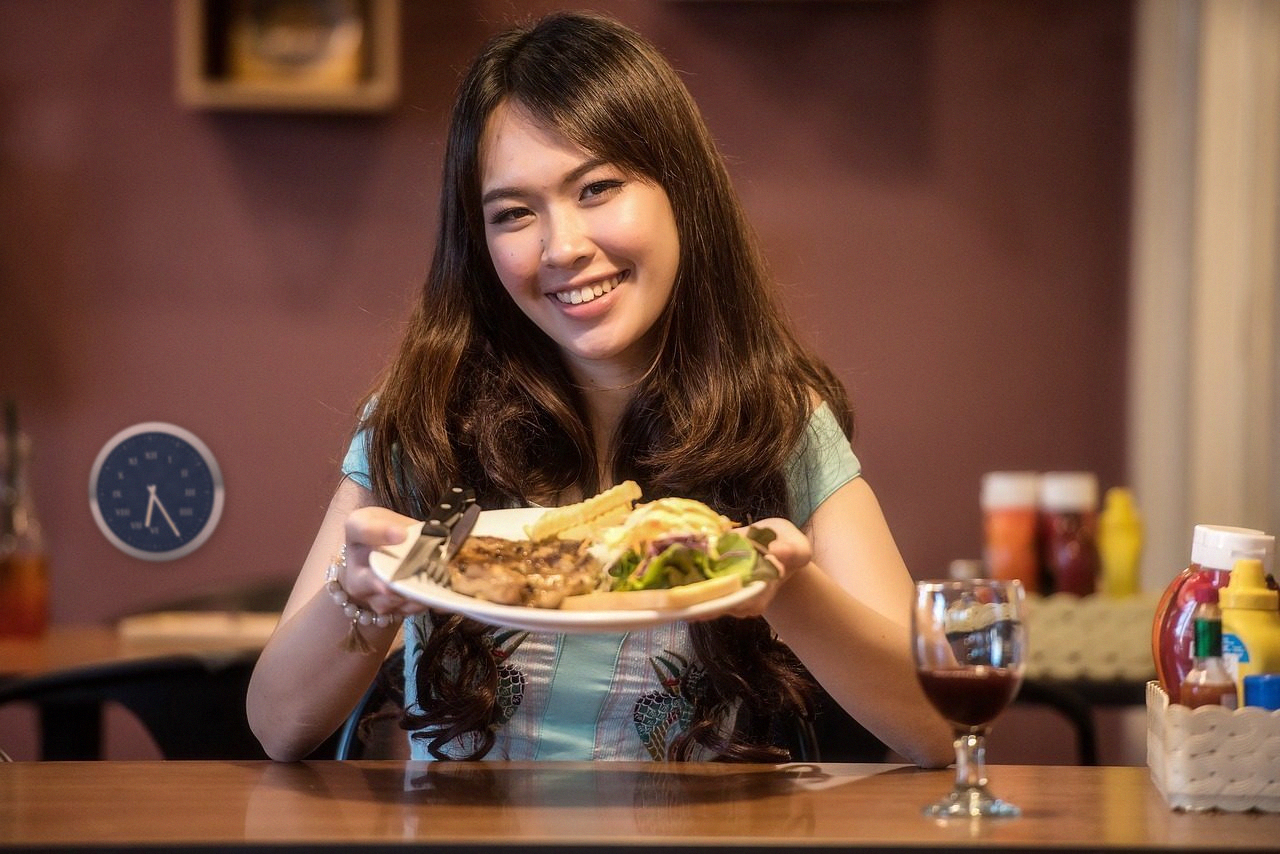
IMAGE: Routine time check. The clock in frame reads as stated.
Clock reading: 6:25
